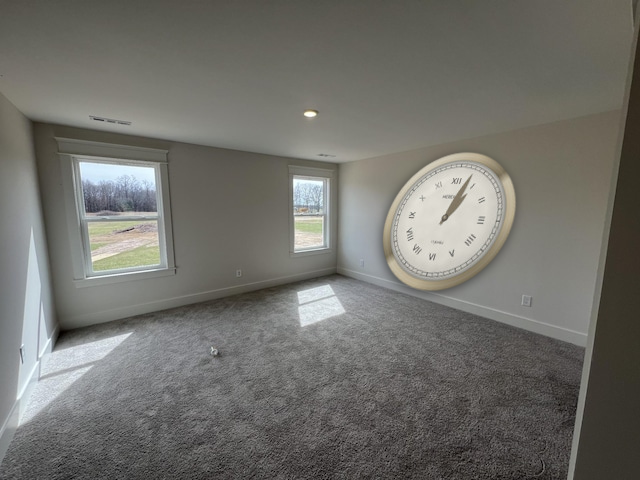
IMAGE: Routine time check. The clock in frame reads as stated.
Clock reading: 1:03
